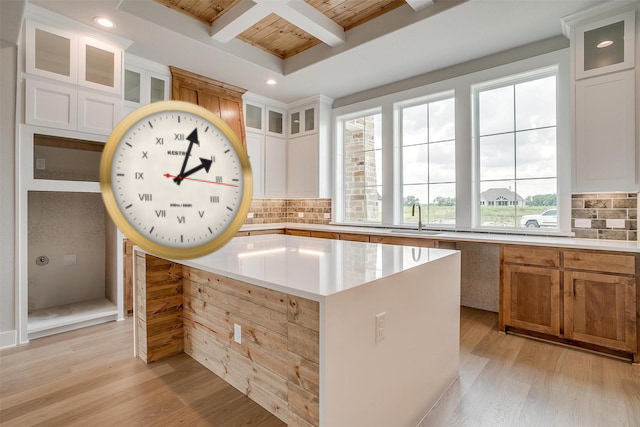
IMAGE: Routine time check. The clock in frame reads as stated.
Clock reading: 2:03:16
